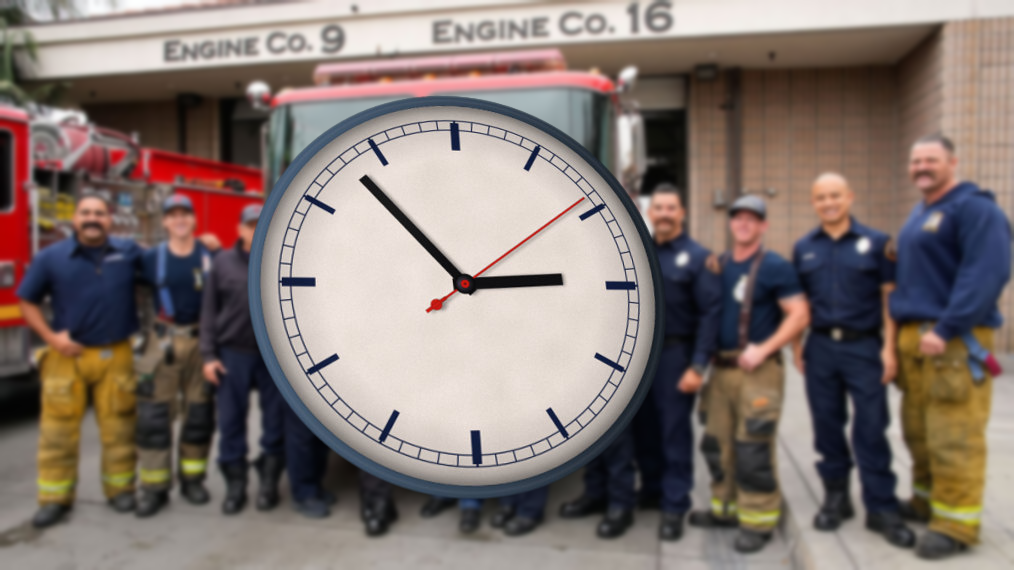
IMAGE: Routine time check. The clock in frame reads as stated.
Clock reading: 2:53:09
